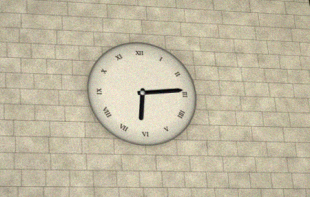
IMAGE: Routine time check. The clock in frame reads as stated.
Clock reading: 6:14
